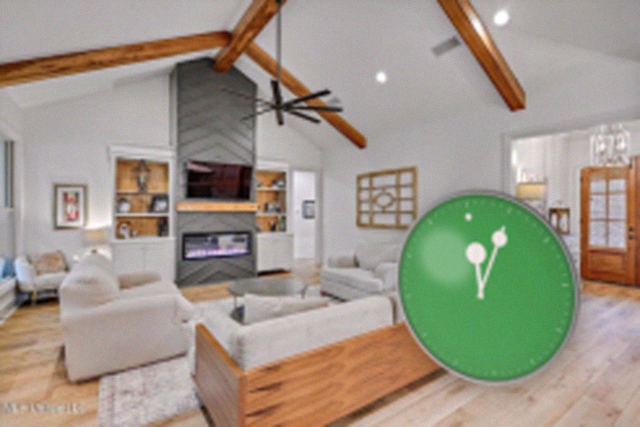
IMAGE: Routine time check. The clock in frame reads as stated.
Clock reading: 12:05
